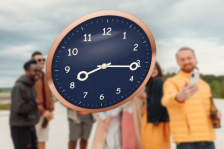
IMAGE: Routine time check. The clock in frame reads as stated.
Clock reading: 8:16
